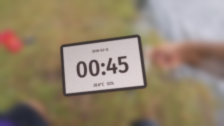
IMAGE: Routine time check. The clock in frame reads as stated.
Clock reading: 0:45
